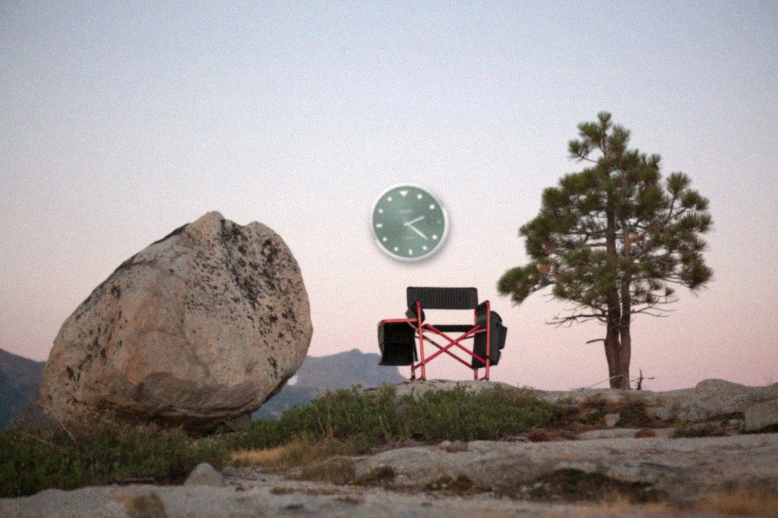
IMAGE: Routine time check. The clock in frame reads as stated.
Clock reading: 2:22
